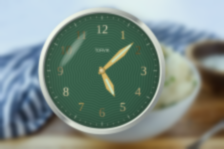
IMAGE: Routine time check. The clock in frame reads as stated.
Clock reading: 5:08
